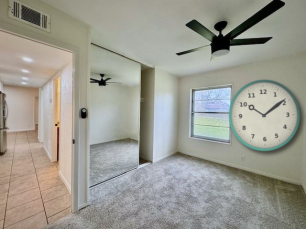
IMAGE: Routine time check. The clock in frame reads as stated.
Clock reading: 10:09
